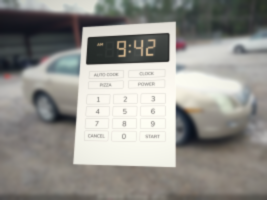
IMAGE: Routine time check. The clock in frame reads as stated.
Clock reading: 9:42
